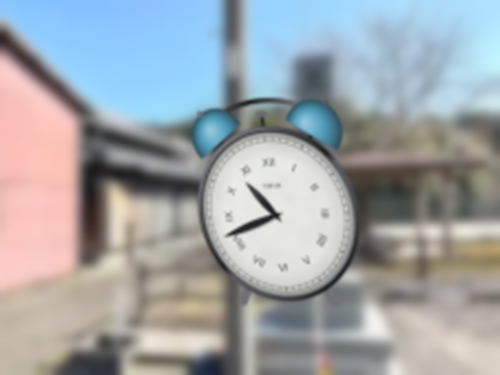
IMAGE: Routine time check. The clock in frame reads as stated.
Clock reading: 10:42
